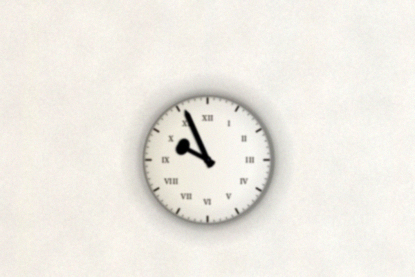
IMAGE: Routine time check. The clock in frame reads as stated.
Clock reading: 9:56
